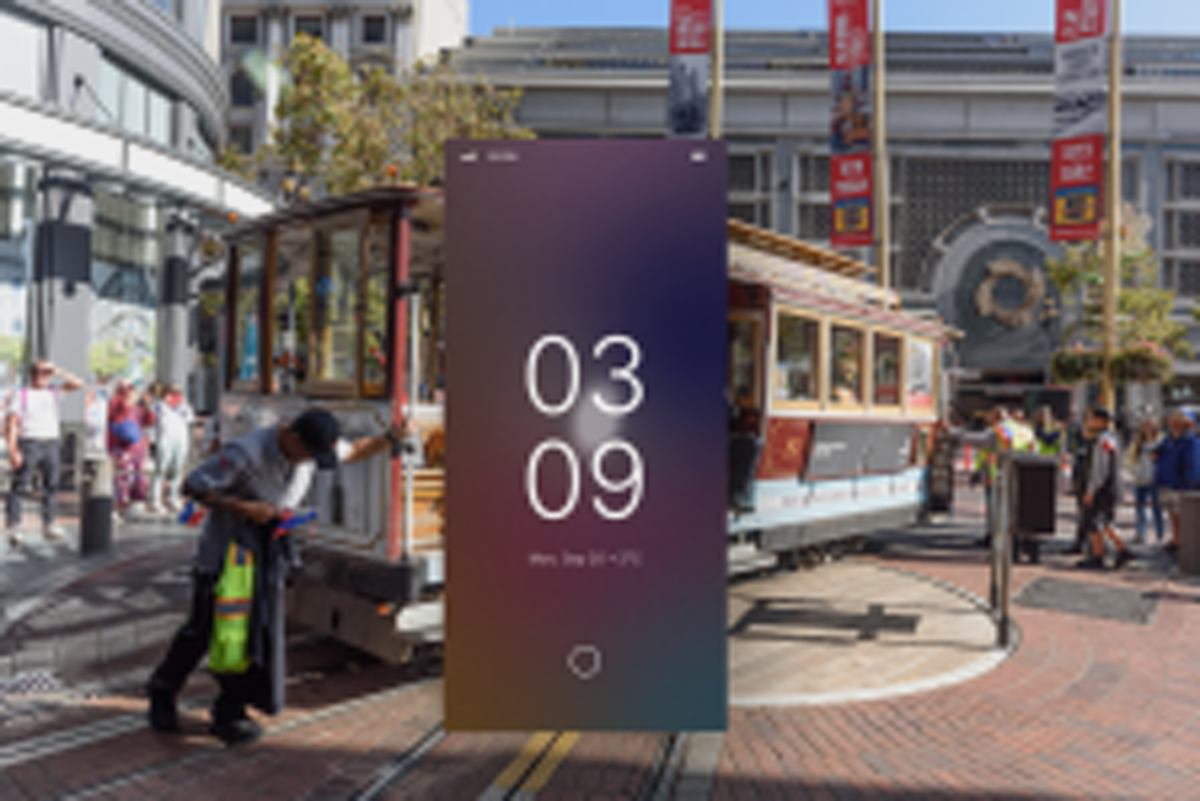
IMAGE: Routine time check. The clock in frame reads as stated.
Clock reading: 3:09
